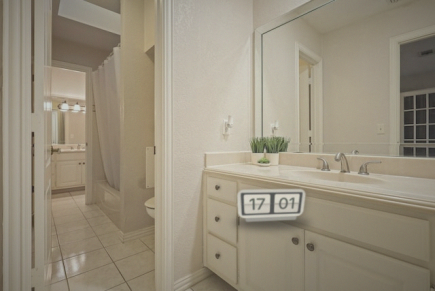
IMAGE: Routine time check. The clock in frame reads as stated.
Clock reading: 17:01
